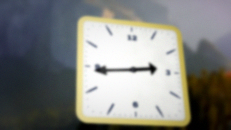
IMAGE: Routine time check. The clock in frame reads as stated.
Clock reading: 2:44
